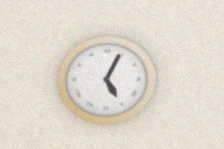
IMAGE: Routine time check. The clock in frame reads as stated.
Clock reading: 5:04
